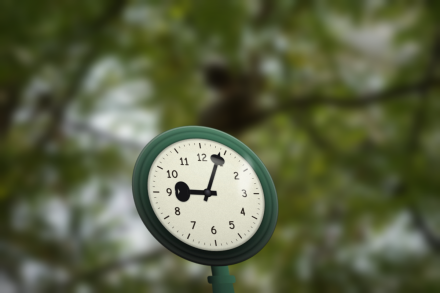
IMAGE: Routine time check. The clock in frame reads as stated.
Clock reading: 9:04
